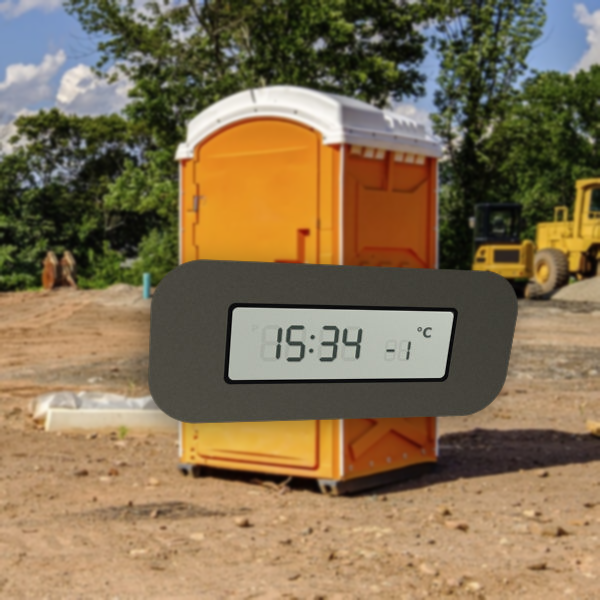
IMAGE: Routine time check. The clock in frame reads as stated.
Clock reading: 15:34
